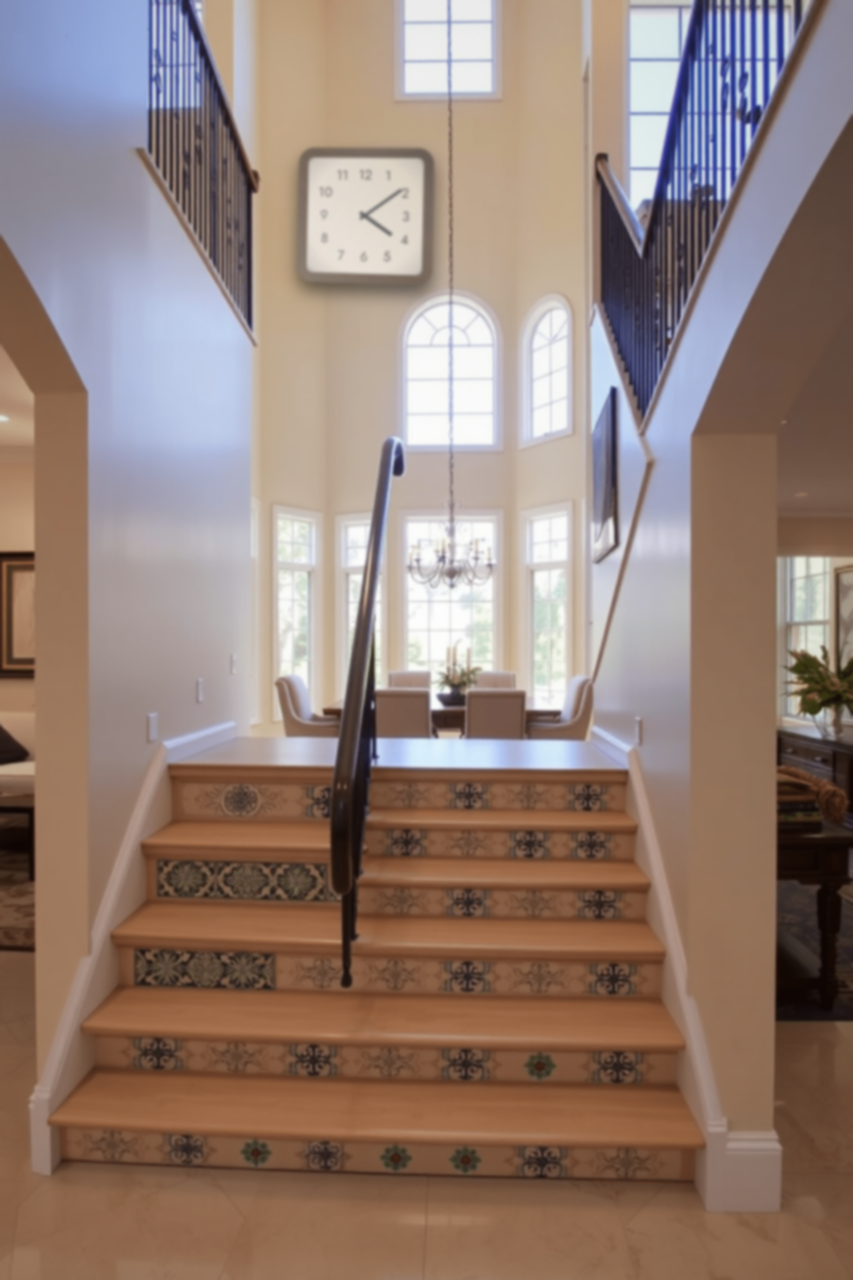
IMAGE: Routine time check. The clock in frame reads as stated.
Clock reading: 4:09
